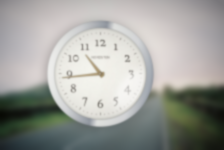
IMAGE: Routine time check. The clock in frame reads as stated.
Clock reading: 10:44
